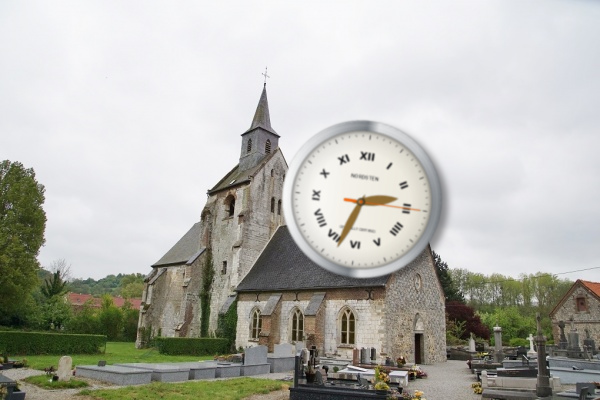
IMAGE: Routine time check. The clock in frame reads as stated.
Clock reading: 2:33:15
